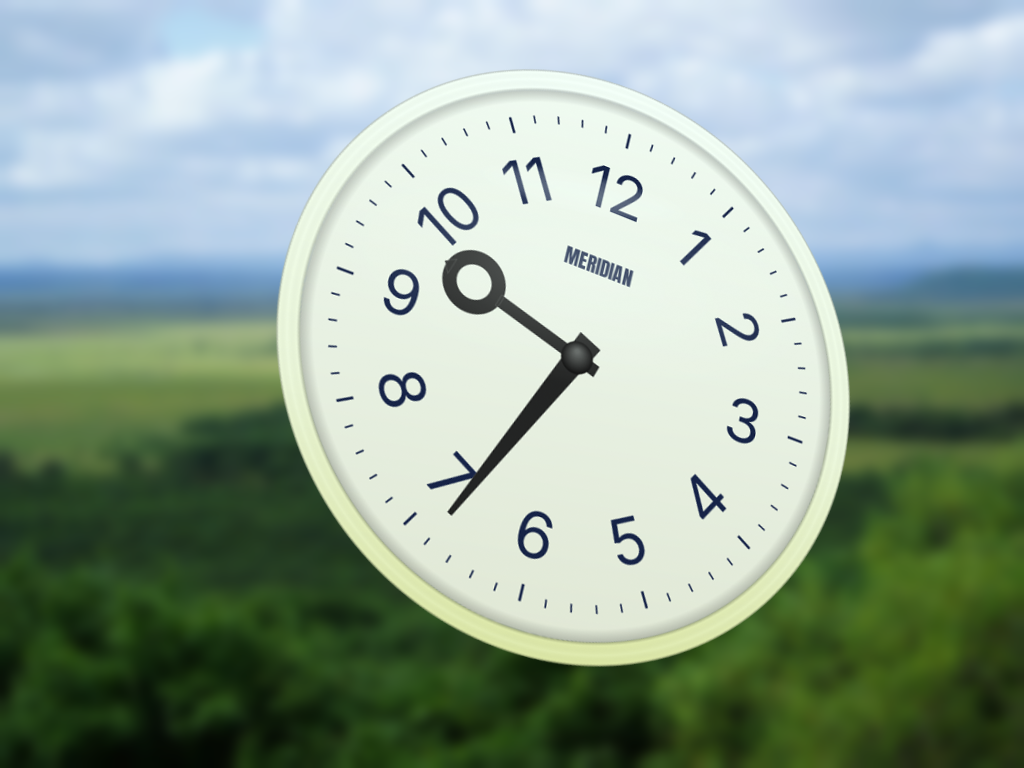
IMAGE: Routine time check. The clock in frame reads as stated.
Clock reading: 9:34
